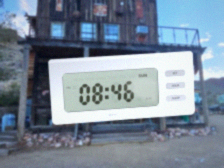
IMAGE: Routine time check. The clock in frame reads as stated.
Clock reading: 8:46
